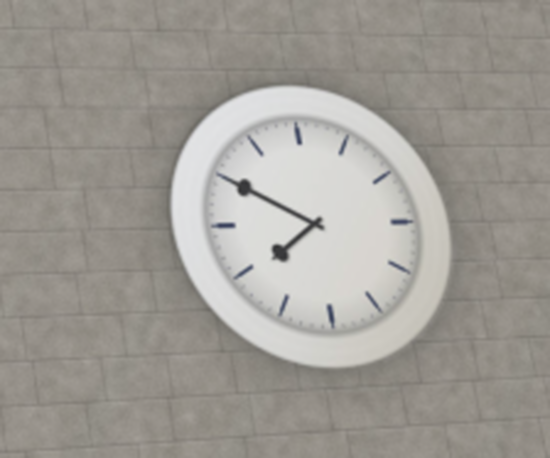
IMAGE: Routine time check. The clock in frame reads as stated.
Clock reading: 7:50
